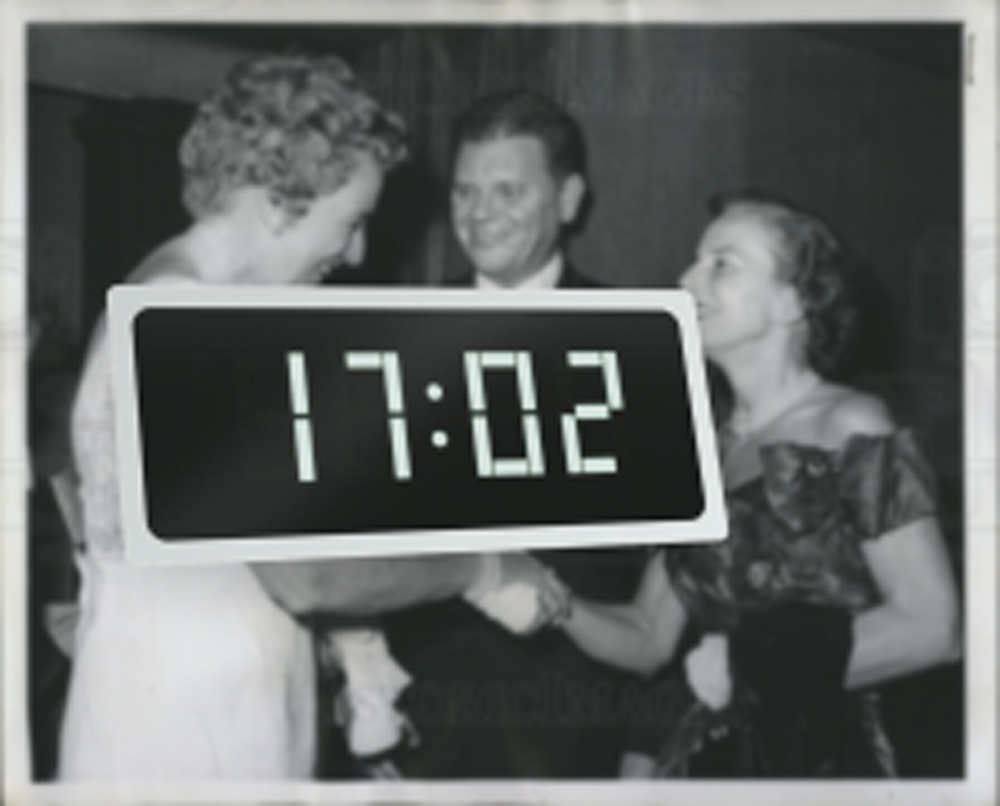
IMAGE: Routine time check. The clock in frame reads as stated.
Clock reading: 17:02
